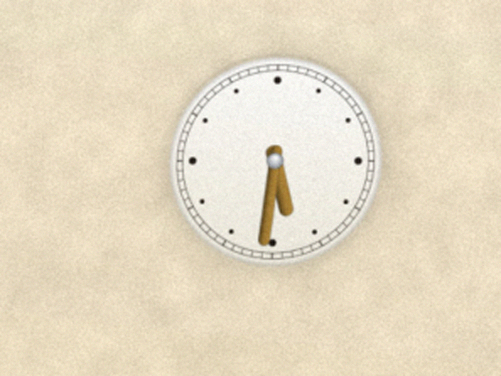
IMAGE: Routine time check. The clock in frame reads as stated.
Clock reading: 5:31
